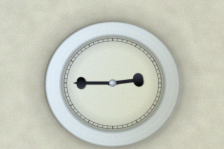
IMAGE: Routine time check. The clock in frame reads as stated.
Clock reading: 2:45
